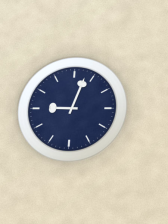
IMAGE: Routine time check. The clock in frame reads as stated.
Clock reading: 9:03
